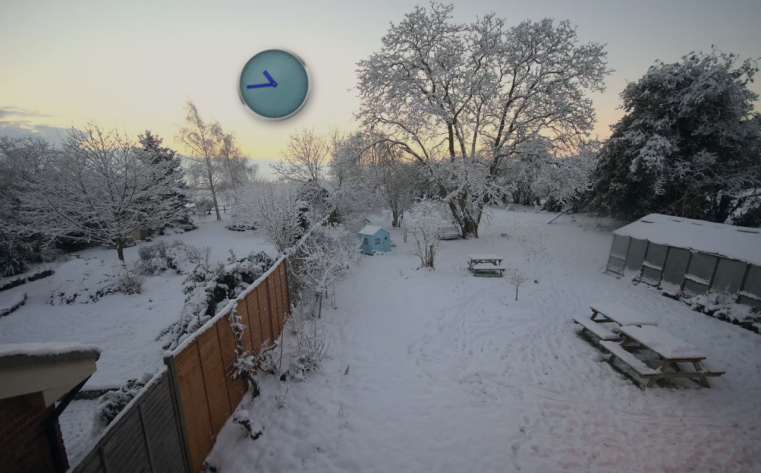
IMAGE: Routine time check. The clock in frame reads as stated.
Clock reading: 10:44
